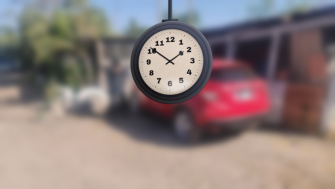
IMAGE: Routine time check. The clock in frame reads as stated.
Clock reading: 1:51
